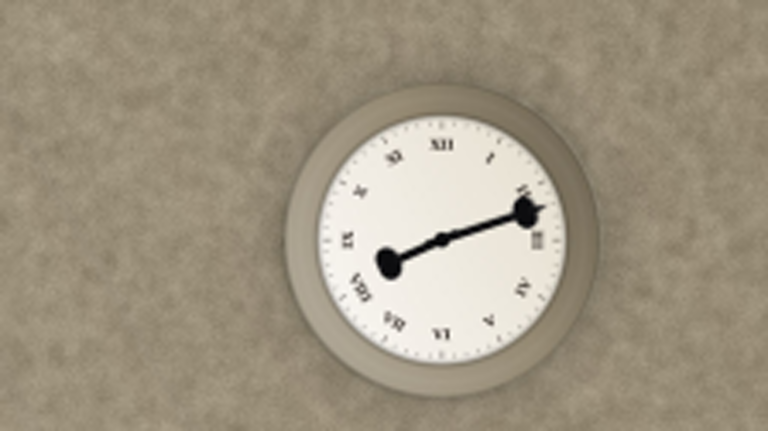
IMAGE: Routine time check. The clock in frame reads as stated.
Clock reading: 8:12
